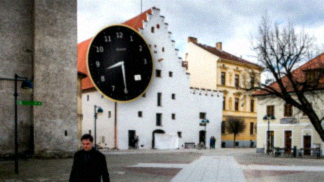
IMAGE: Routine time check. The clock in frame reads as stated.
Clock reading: 8:30
